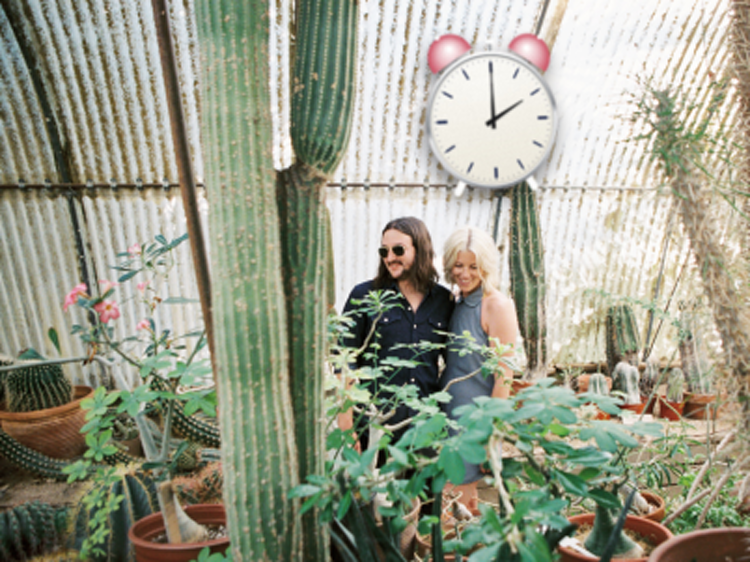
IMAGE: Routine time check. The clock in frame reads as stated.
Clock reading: 2:00
